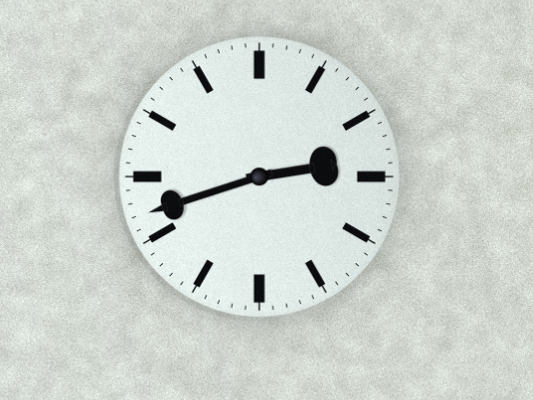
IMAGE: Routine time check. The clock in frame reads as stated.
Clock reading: 2:42
